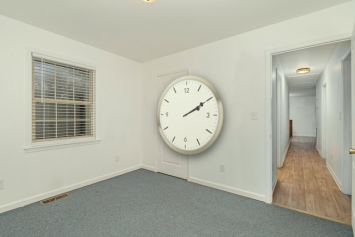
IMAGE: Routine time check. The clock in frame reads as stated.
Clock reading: 2:10
